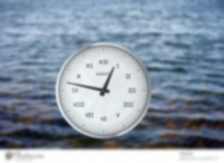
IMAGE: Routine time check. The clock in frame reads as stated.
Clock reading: 12:47
